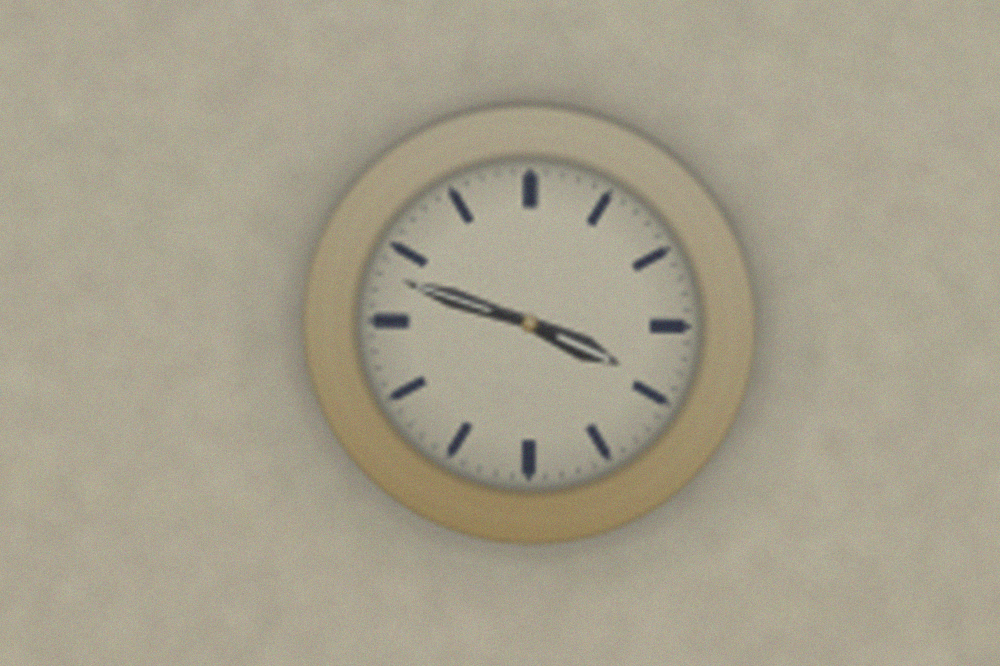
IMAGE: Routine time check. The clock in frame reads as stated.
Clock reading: 3:48
